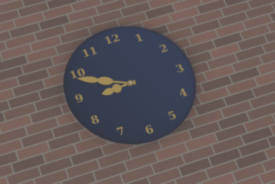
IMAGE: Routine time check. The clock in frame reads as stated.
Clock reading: 8:49
